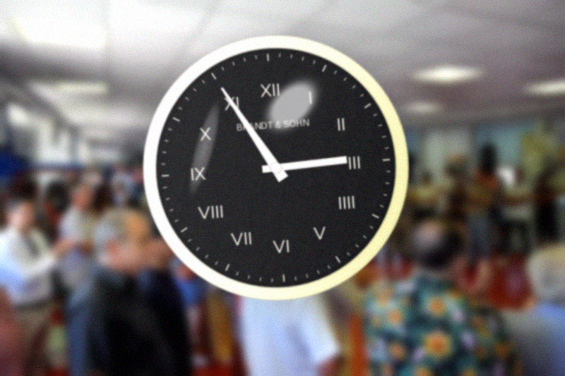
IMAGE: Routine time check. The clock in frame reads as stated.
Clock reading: 2:55
